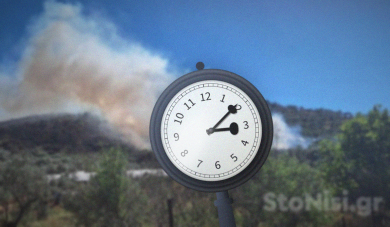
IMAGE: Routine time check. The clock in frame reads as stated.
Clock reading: 3:09
